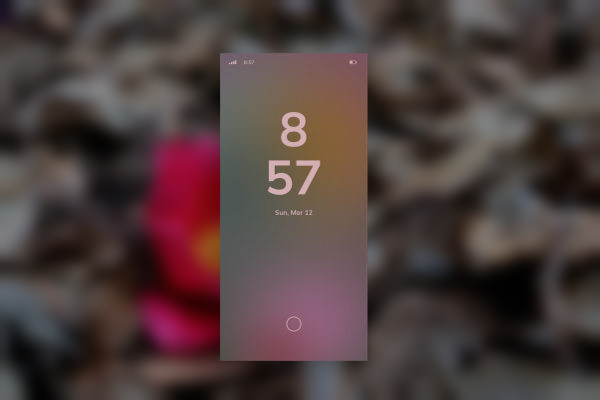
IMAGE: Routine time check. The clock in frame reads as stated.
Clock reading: 8:57
